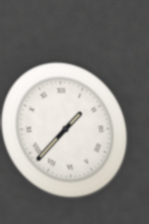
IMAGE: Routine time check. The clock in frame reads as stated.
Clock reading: 1:38
